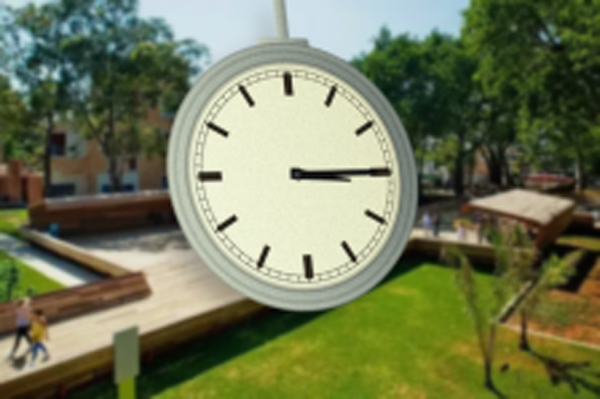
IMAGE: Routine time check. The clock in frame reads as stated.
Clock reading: 3:15
